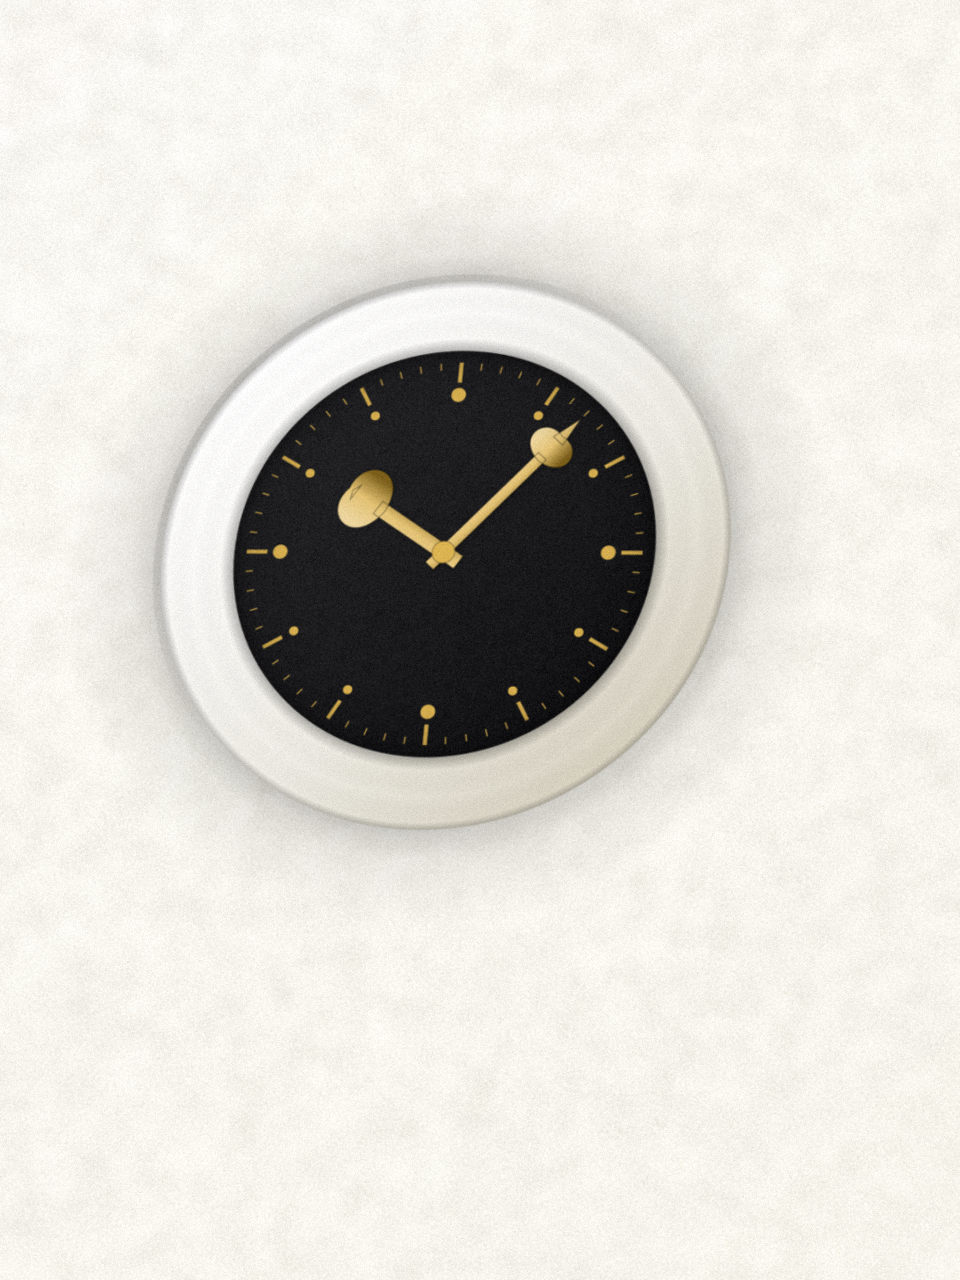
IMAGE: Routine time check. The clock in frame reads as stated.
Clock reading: 10:07
